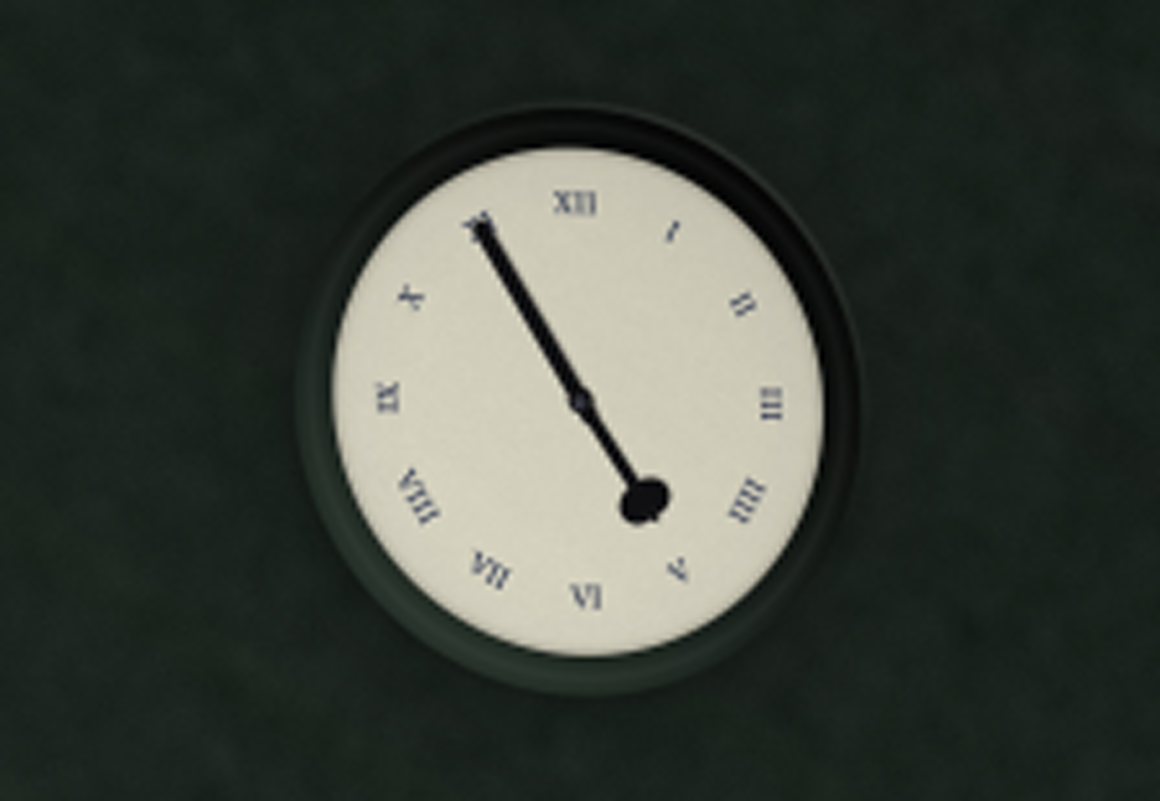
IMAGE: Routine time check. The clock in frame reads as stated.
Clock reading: 4:55
